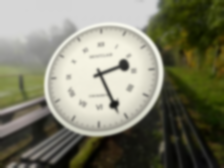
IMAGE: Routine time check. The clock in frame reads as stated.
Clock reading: 2:26
